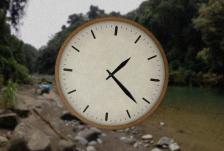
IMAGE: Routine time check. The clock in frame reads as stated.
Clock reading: 1:22
